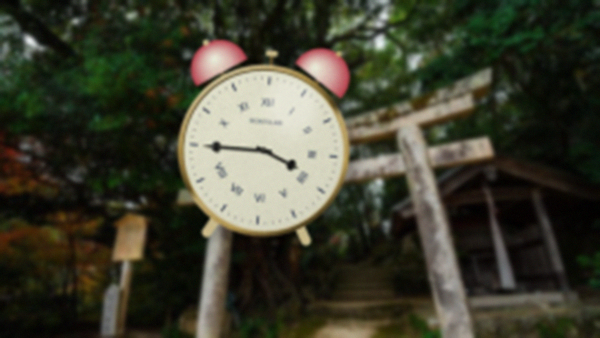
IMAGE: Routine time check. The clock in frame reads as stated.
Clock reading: 3:45
